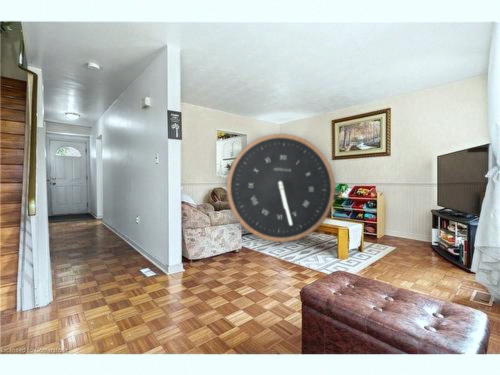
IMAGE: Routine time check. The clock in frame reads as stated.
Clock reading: 5:27
